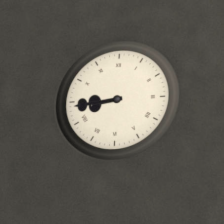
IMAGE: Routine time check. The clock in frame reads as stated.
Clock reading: 8:44
